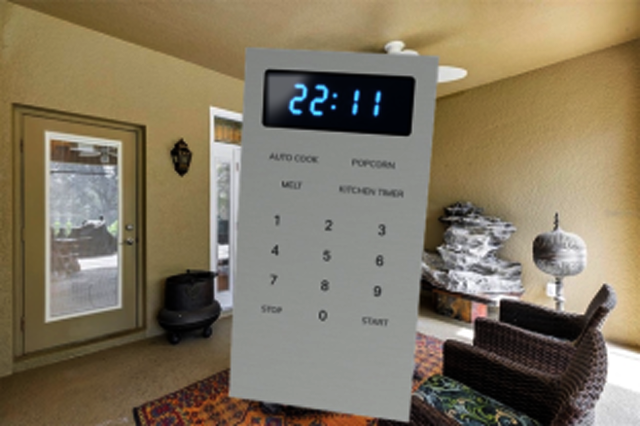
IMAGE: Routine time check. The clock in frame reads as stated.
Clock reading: 22:11
